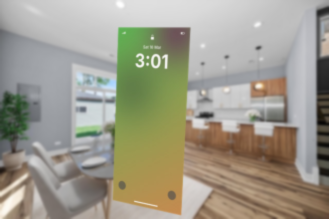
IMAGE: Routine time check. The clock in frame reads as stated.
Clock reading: 3:01
